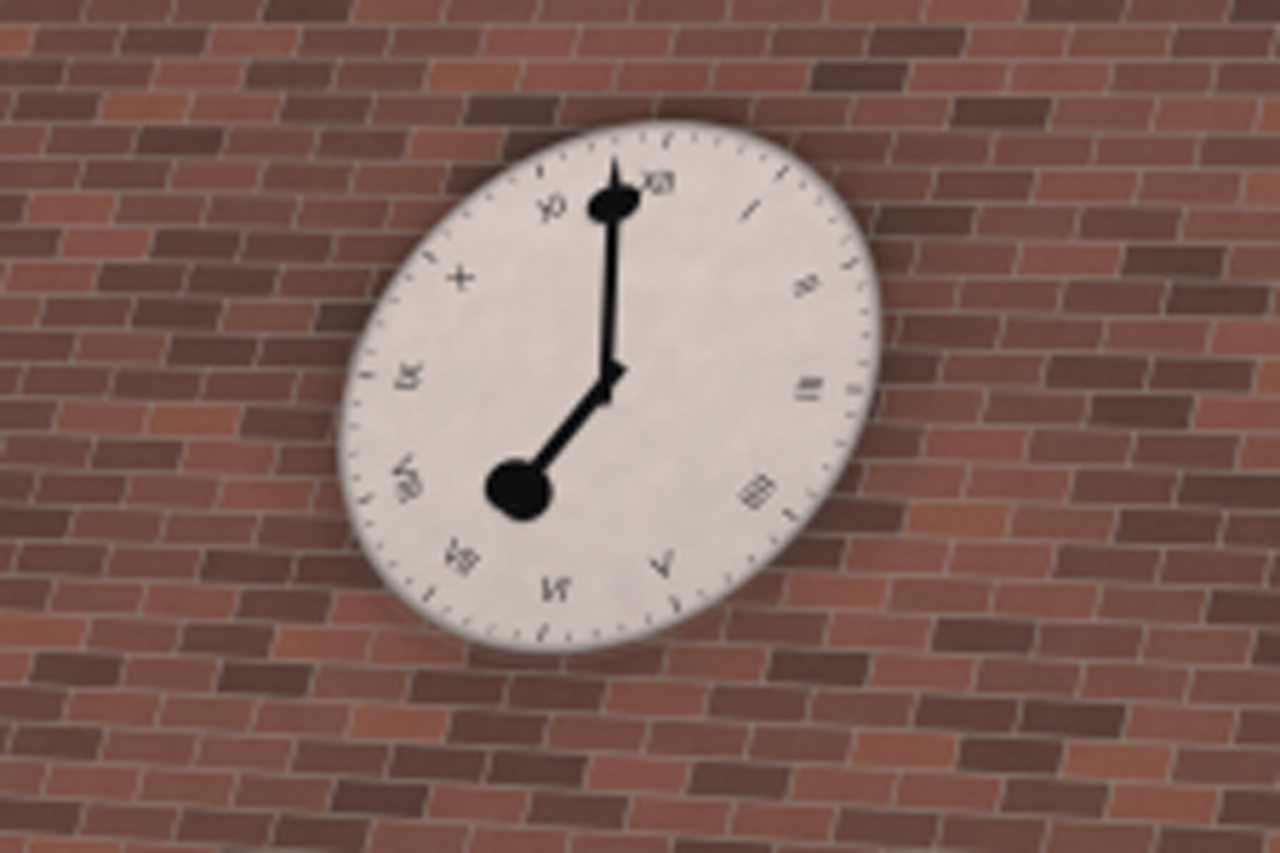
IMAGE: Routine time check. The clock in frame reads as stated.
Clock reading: 6:58
